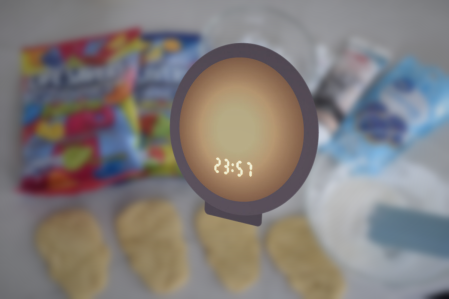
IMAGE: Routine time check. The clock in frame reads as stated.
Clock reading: 23:57
